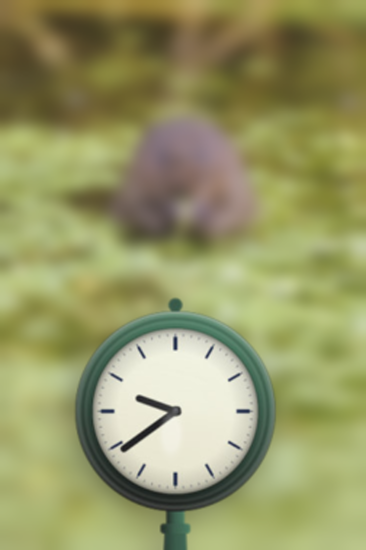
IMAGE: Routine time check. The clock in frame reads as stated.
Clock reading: 9:39
